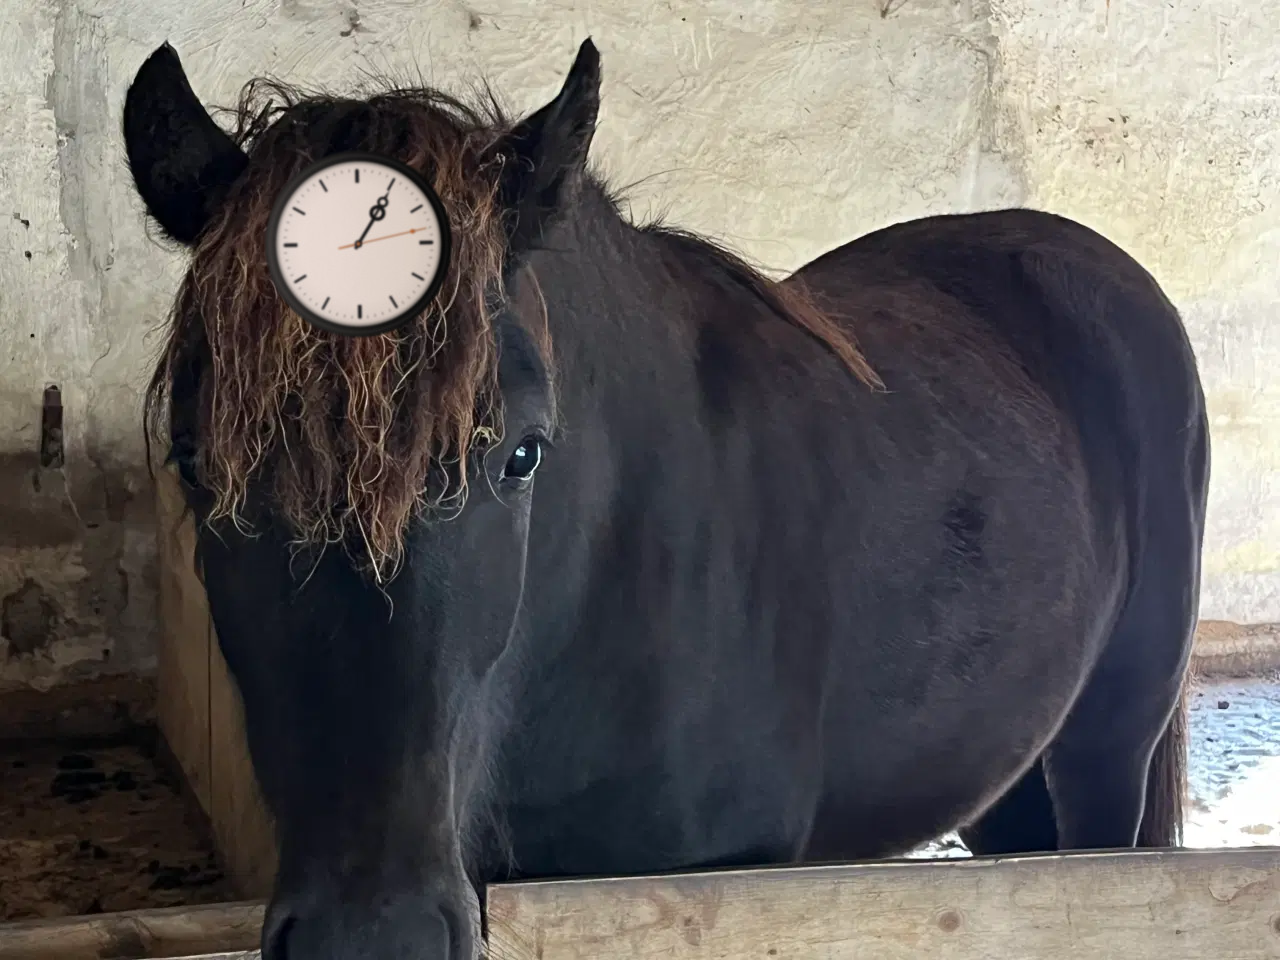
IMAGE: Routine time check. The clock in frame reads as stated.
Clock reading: 1:05:13
